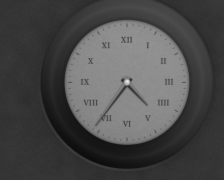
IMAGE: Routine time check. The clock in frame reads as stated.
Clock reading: 4:36
